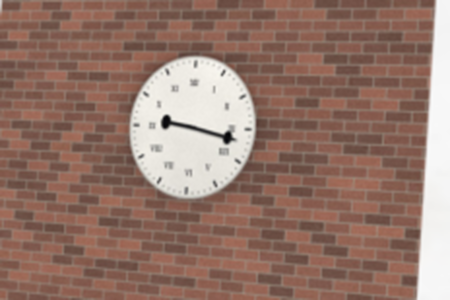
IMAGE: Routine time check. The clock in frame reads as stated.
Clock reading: 9:17
